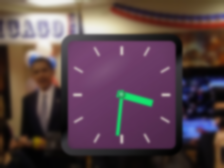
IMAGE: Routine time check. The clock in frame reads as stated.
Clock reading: 3:31
